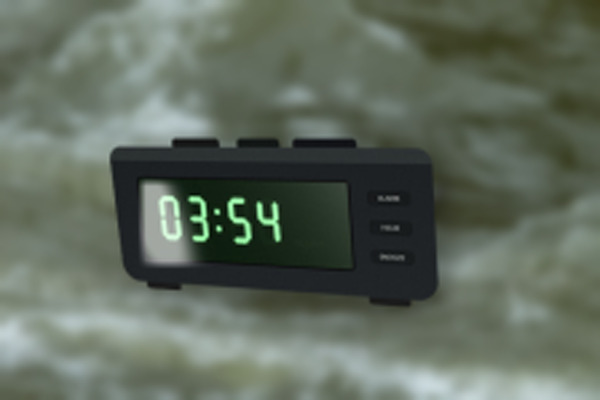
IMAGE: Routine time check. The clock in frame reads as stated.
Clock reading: 3:54
